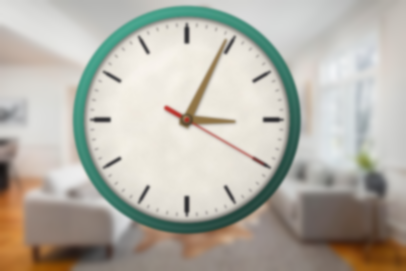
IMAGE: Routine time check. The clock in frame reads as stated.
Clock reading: 3:04:20
